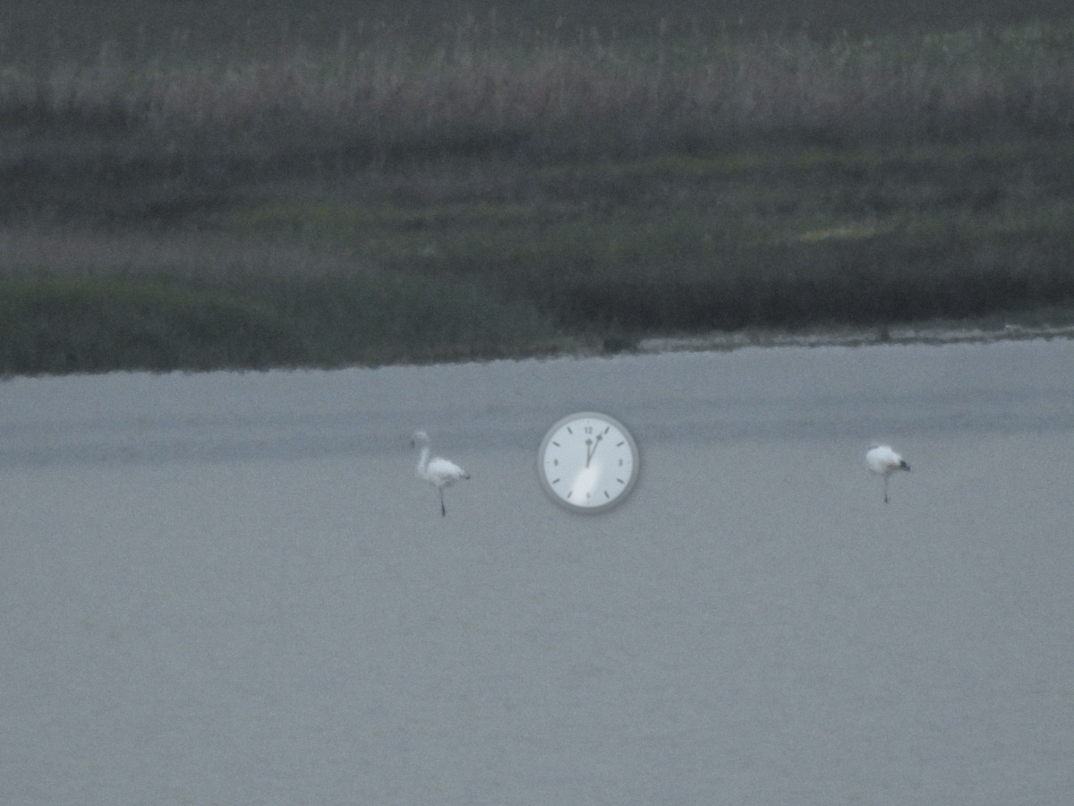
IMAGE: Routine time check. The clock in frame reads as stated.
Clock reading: 12:04
